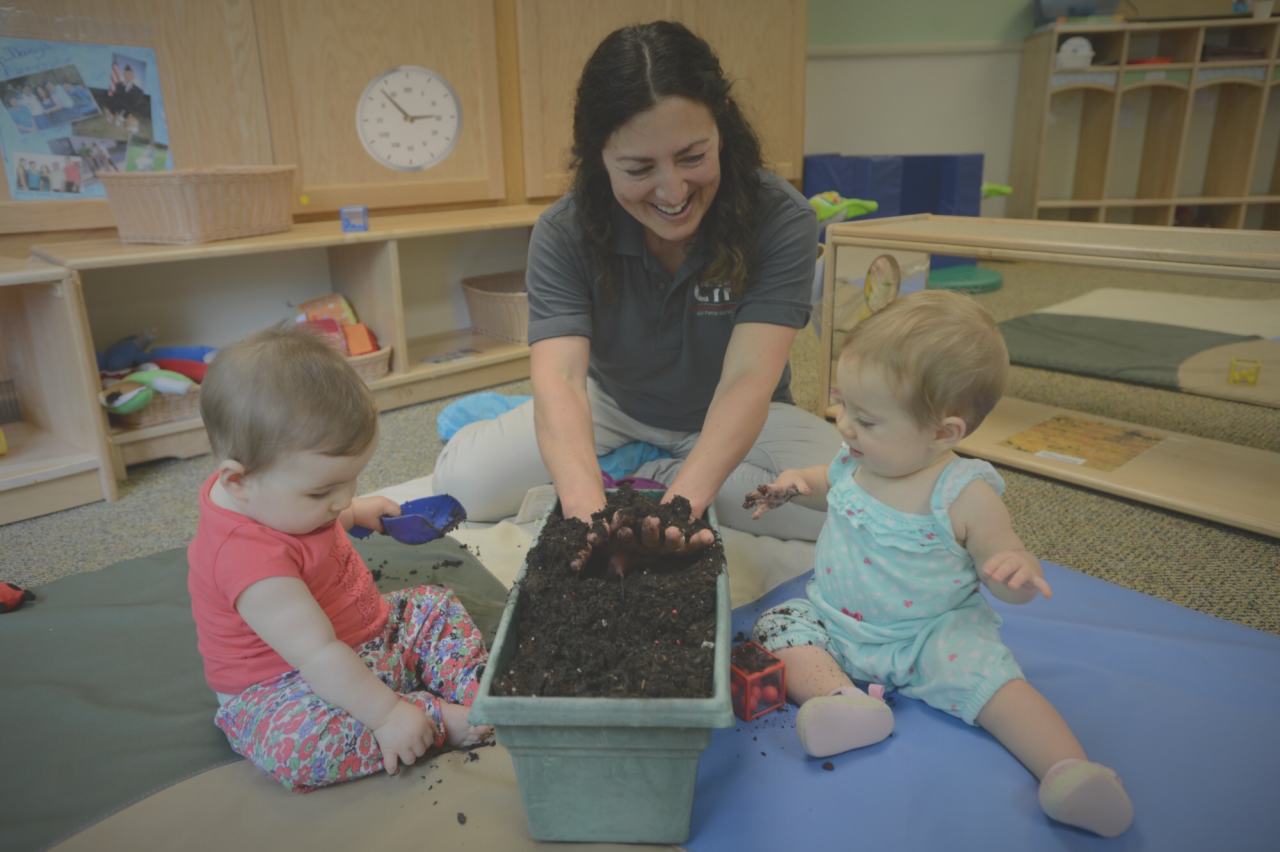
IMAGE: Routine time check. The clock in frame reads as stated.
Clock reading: 2:53
